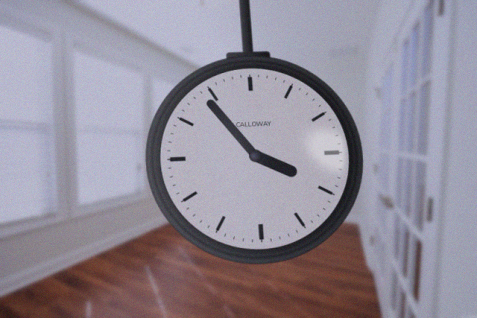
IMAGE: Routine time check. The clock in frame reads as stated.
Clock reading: 3:54
